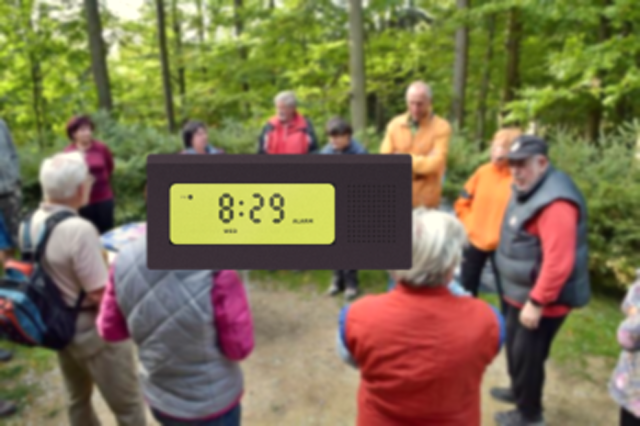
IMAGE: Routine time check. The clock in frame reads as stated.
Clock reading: 8:29
